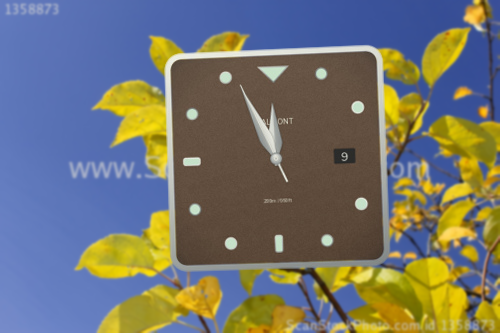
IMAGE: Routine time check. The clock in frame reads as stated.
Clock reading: 11:55:56
